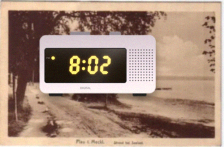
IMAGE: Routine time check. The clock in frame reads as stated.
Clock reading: 8:02
